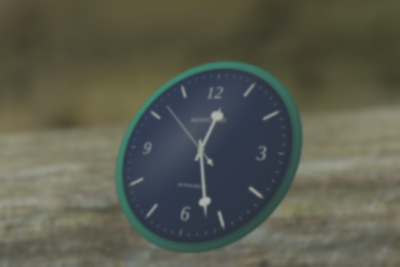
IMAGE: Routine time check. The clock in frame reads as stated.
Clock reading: 12:26:52
